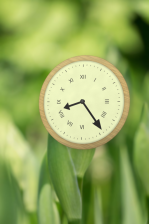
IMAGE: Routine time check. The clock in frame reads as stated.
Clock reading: 8:24
